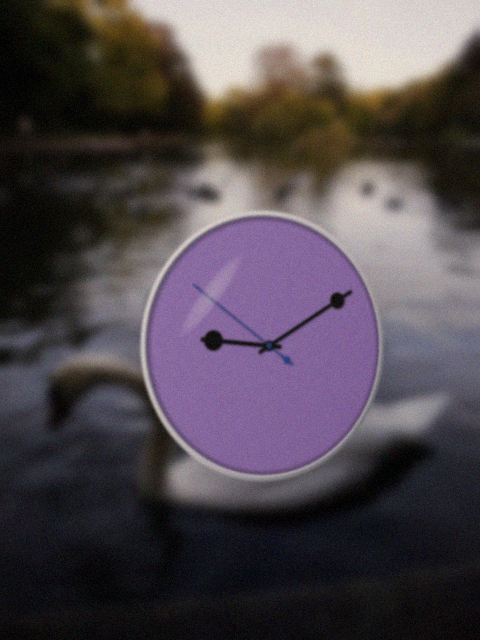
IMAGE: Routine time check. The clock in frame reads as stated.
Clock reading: 9:09:51
